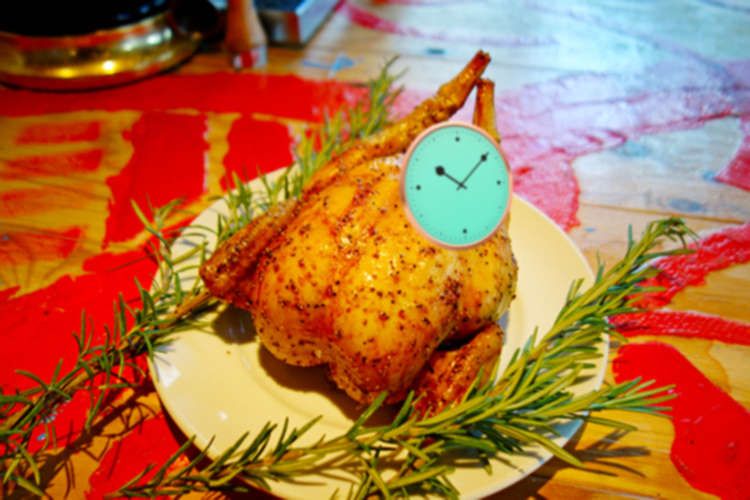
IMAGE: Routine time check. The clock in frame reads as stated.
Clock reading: 10:08
